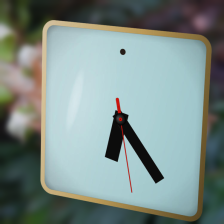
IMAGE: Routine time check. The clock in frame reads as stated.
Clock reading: 6:23:28
